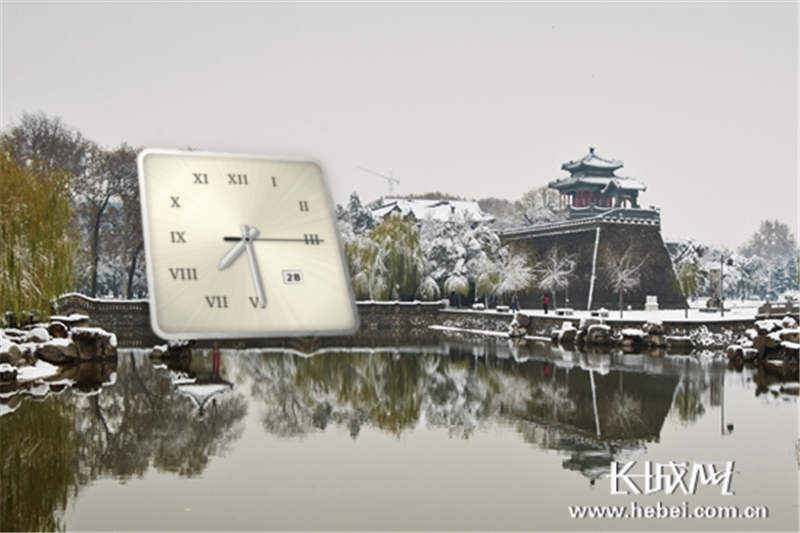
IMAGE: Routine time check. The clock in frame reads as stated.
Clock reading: 7:29:15
